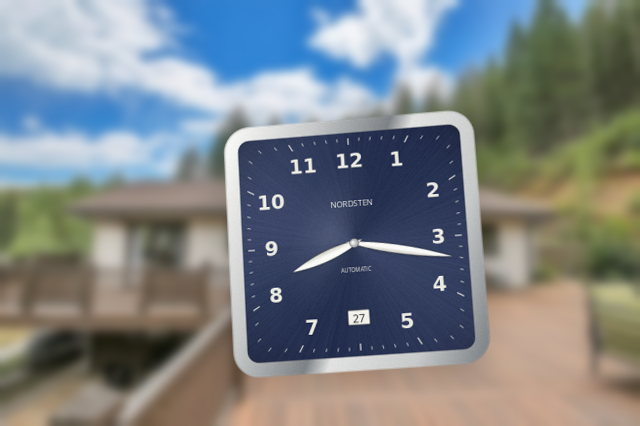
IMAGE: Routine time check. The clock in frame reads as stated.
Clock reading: 8:17
